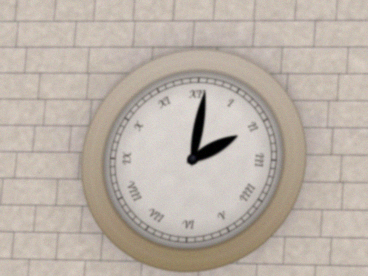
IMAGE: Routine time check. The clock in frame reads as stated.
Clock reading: 2:01
